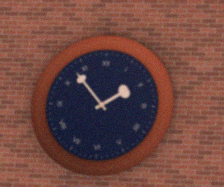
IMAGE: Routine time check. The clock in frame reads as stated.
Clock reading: 1:53
